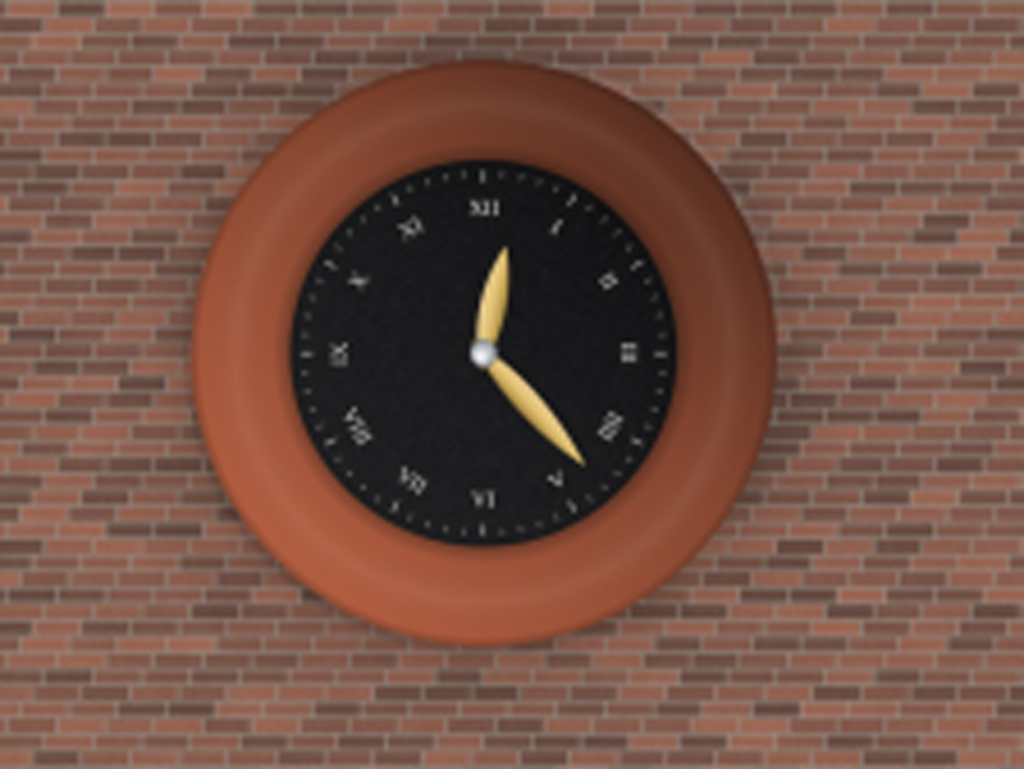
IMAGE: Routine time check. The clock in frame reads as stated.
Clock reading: 12:23
